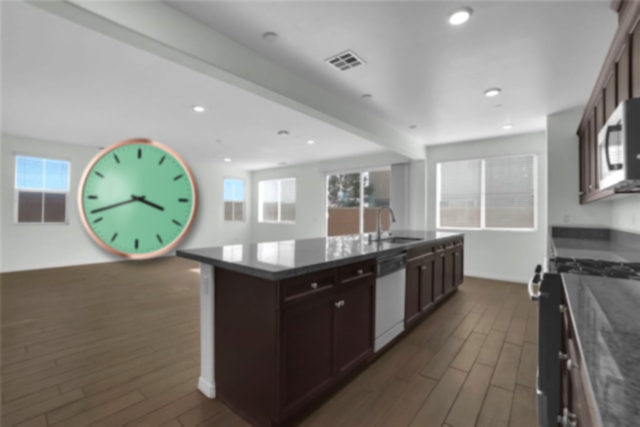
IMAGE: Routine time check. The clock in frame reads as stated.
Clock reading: 3:42
